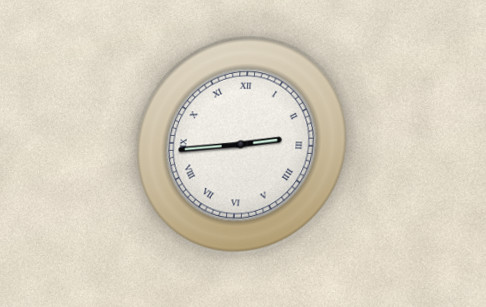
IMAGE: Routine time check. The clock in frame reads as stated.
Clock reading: 2:44
